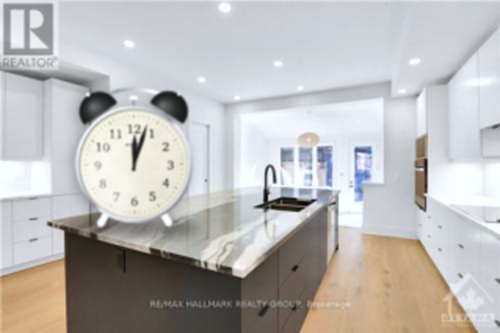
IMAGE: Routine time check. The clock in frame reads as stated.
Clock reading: 12:03
